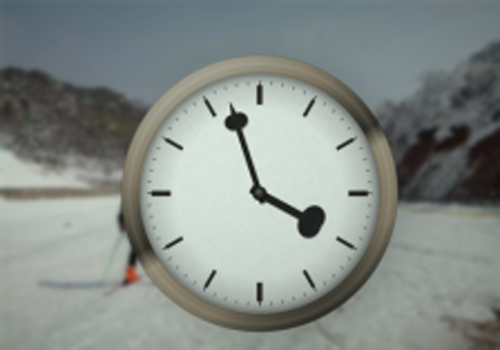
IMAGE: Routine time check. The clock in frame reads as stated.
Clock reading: 3:57
